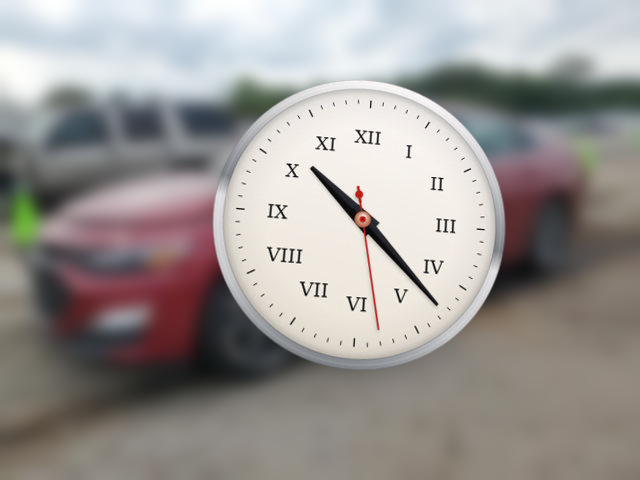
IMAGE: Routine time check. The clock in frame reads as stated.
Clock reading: 10:22:28
